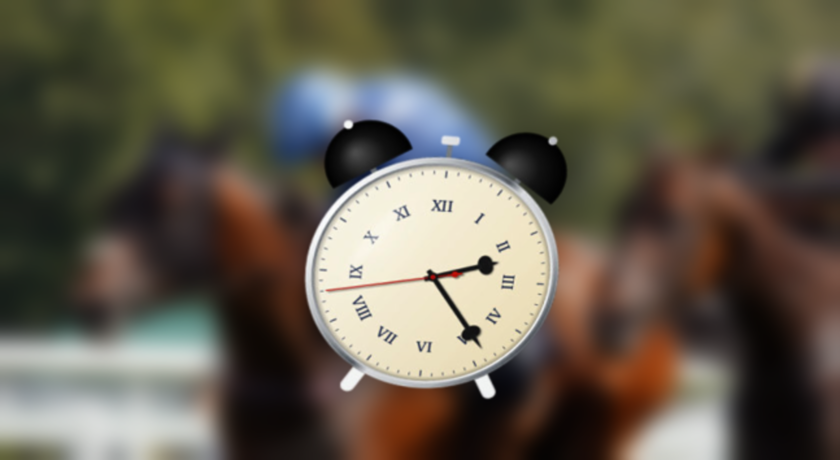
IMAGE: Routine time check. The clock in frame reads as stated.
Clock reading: 2:23:43
